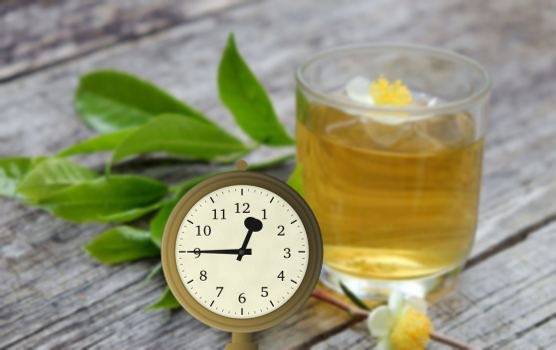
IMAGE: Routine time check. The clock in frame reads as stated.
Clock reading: 12:45
